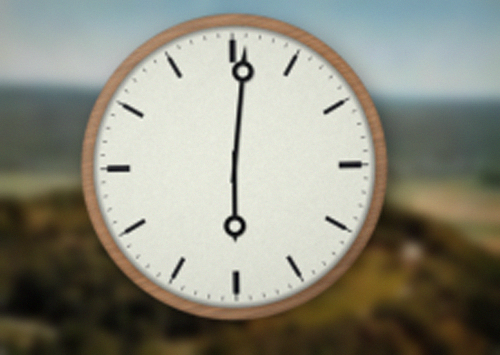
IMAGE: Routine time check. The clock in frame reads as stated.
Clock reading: 6:01
